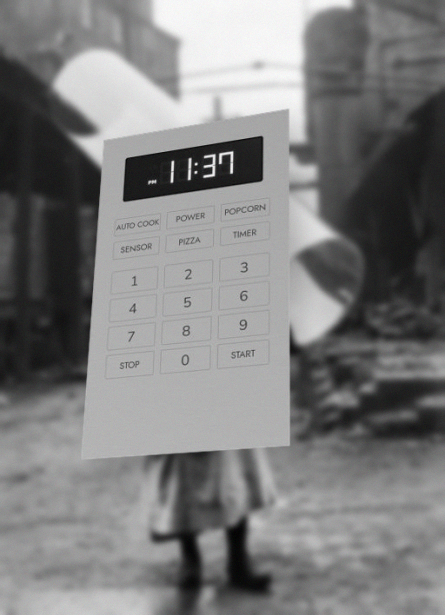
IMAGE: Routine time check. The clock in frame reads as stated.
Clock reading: 11:37
